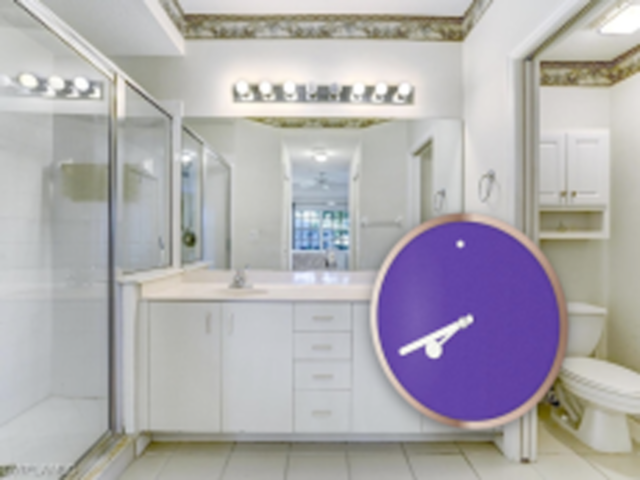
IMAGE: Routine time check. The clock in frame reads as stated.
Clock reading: 7:41
